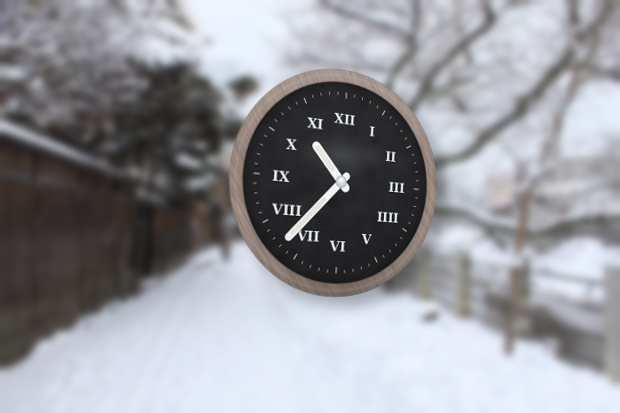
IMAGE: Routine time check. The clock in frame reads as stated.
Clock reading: 10:37
